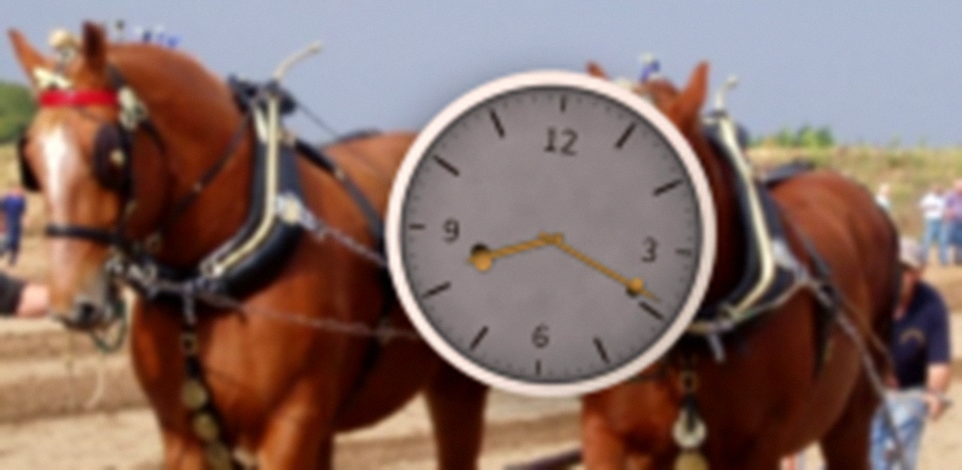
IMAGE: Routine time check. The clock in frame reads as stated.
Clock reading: 8:19
